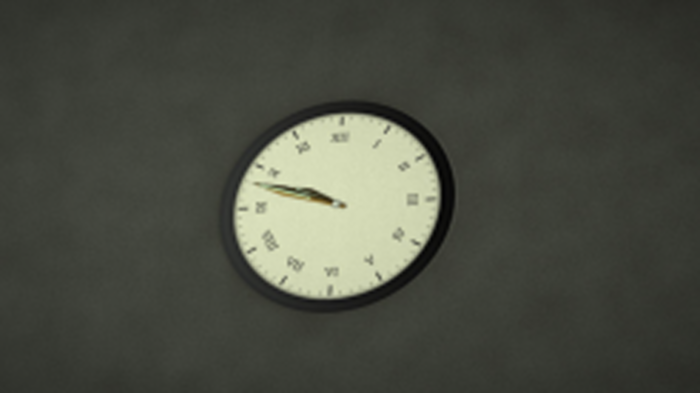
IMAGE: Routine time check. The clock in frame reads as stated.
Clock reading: 9:48
